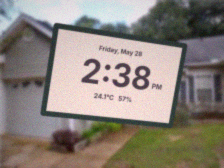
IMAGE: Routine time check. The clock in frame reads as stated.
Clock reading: 2:38
